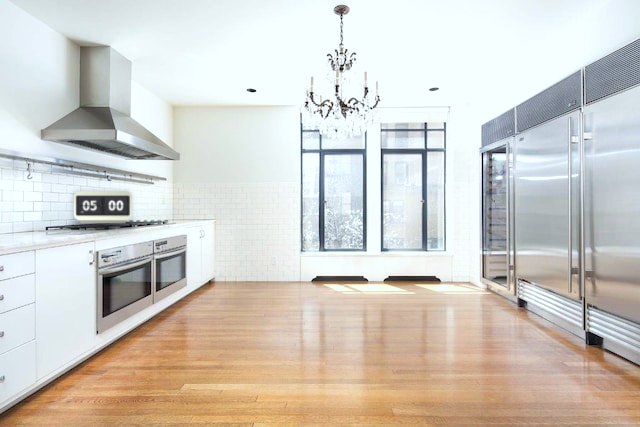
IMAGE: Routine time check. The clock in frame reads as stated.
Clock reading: 5:00
